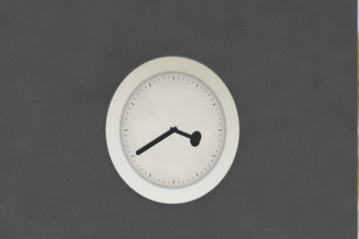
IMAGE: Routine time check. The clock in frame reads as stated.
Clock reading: 3:40
